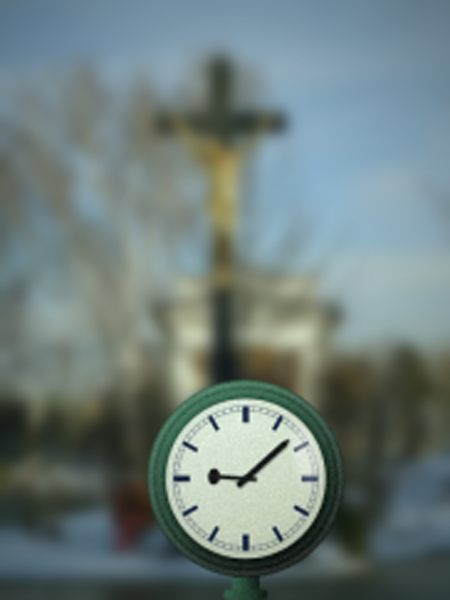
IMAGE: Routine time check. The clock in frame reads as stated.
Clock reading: 9:08
